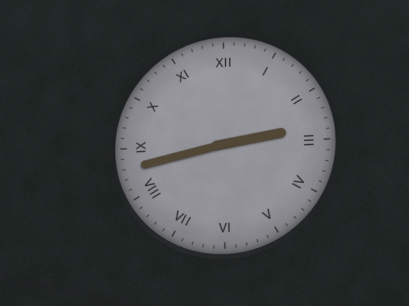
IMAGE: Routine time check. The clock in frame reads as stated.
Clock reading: 2:43
